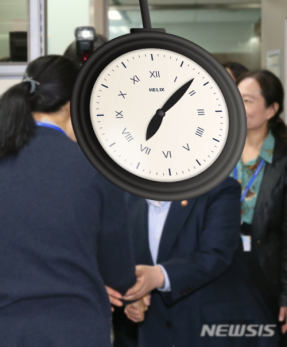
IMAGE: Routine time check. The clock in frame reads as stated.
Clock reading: 7:08
